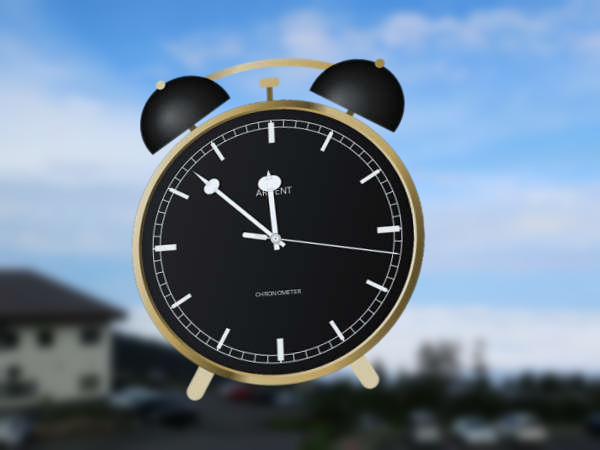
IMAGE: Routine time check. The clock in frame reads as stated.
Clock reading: 11:52:17
